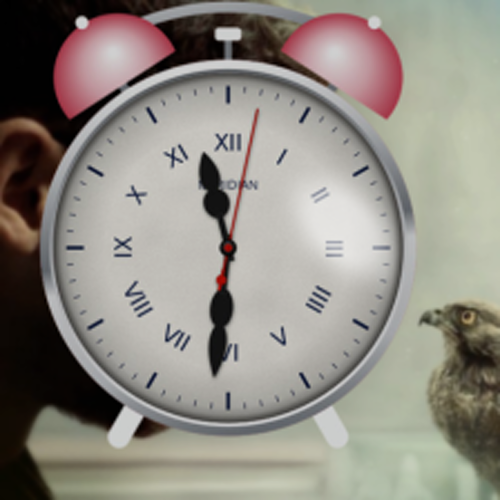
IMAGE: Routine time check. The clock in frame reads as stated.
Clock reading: 11:31:02
